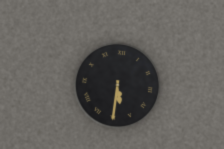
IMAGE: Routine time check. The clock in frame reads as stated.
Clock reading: 5:30
